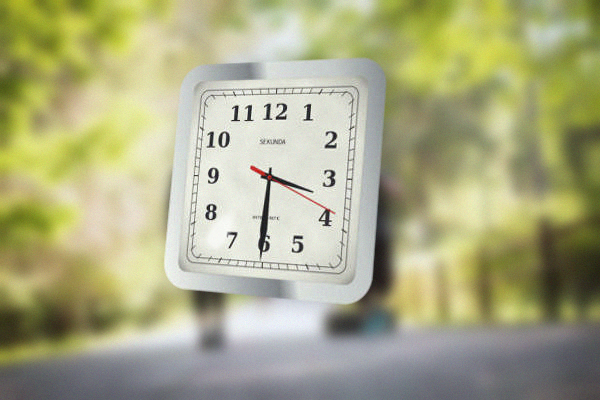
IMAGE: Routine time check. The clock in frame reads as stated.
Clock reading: 3:30:19
